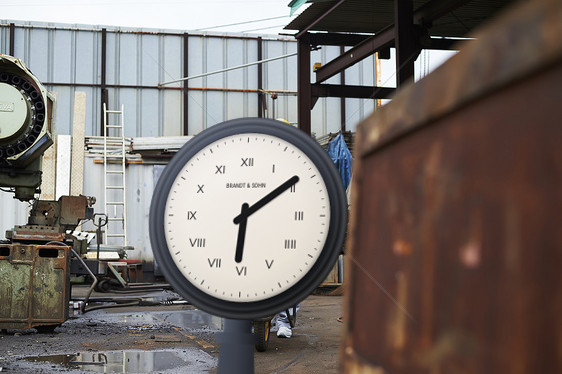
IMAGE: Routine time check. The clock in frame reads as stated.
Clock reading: 6:09
